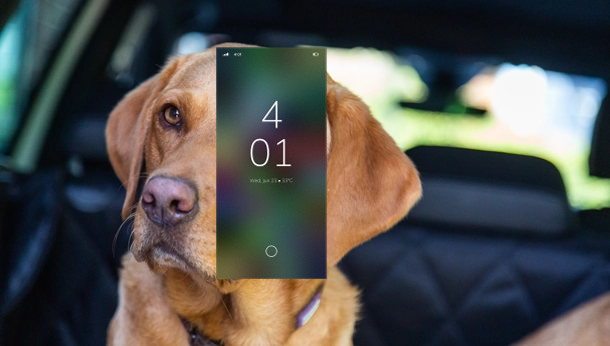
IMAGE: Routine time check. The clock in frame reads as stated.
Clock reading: 4:01
